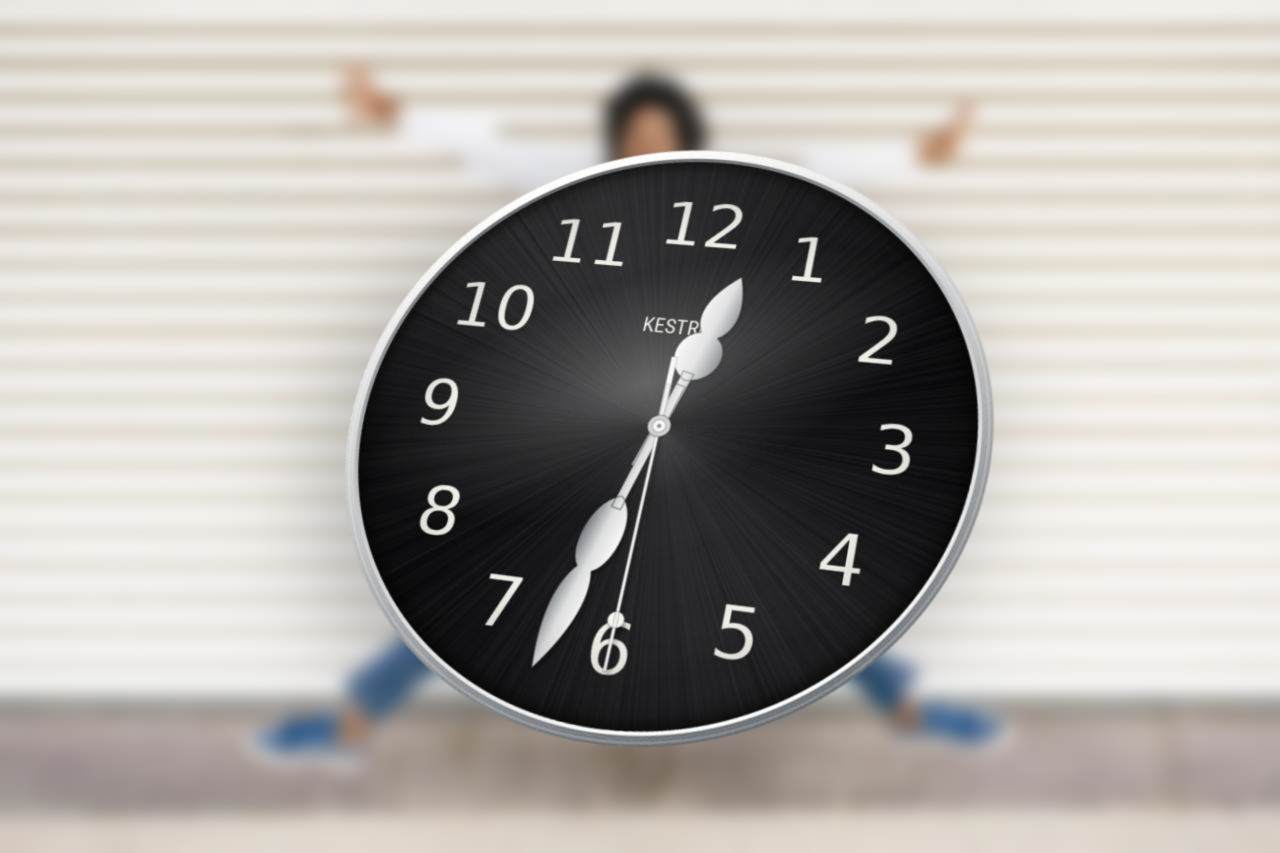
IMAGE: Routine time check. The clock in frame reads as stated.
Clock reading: 12:32:30
